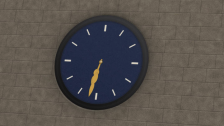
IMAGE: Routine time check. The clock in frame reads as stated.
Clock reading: 6:32
